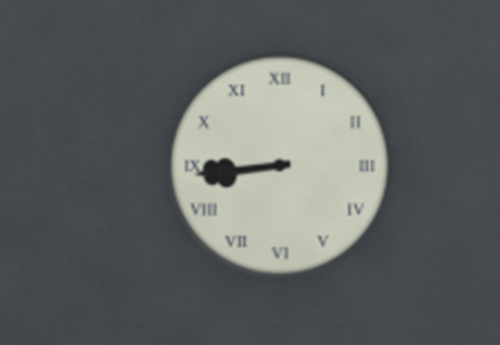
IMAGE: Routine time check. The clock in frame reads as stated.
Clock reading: 8:44
